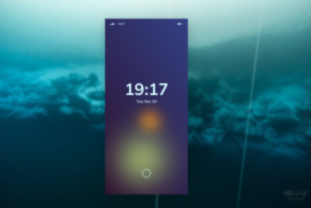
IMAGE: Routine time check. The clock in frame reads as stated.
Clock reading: 19:17
